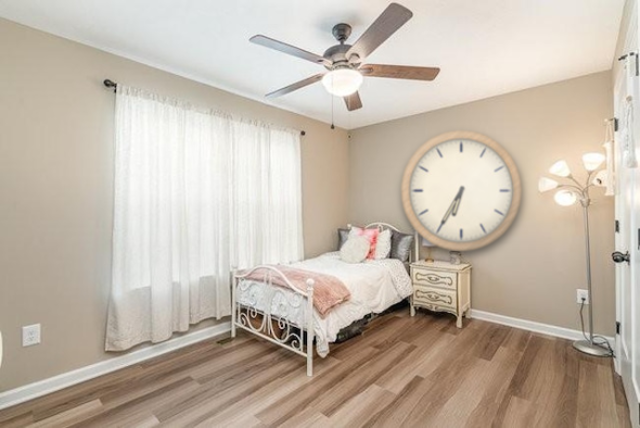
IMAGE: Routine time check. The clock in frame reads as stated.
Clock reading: 6:35
